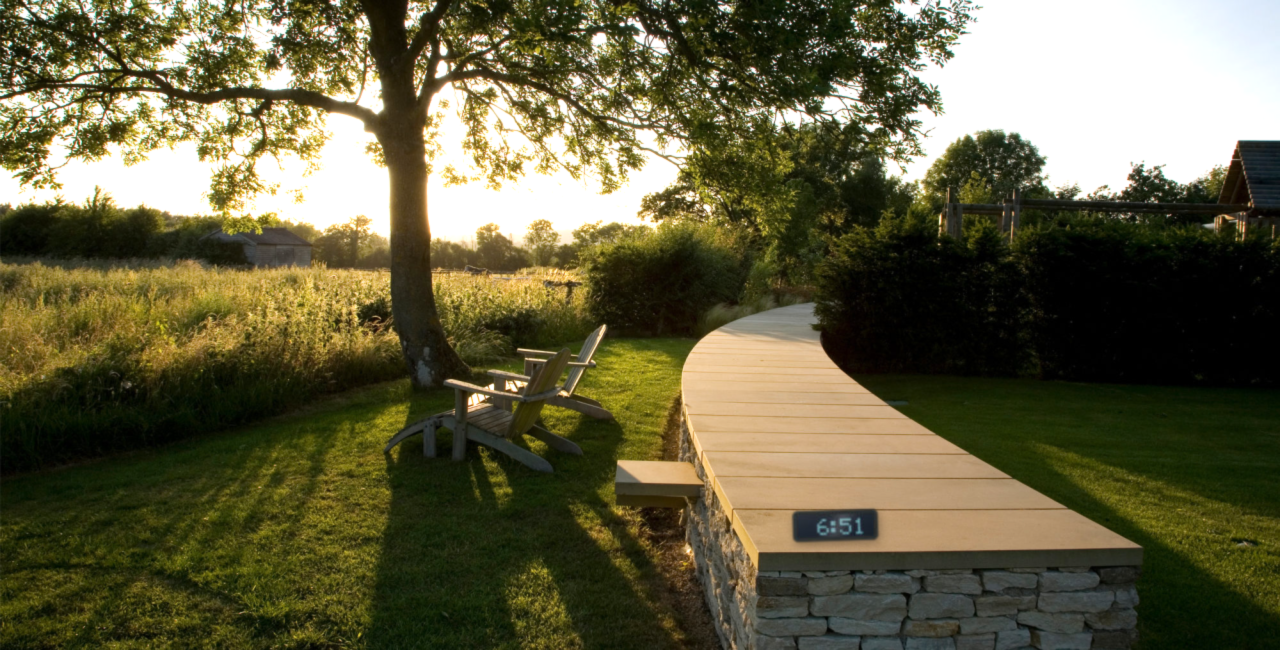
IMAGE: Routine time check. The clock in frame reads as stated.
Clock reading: 6:51
